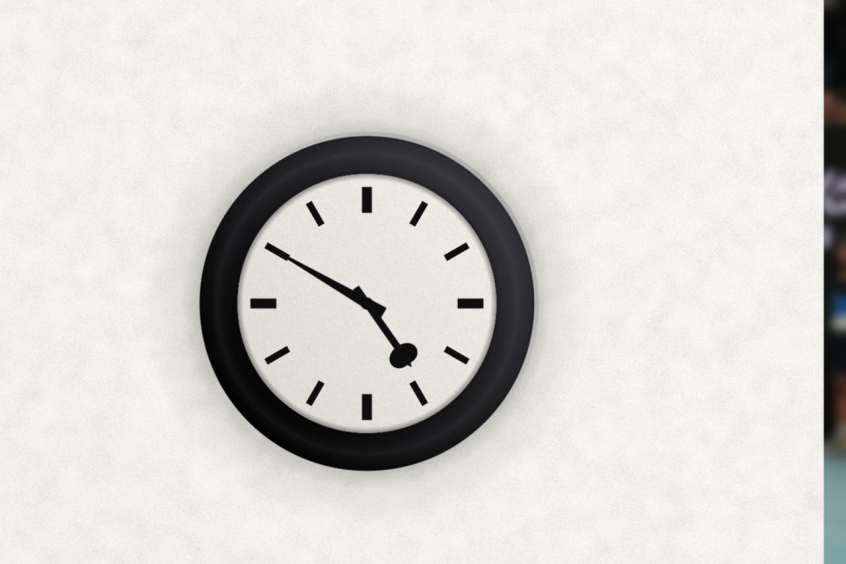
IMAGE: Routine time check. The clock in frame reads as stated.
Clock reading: 4:50
